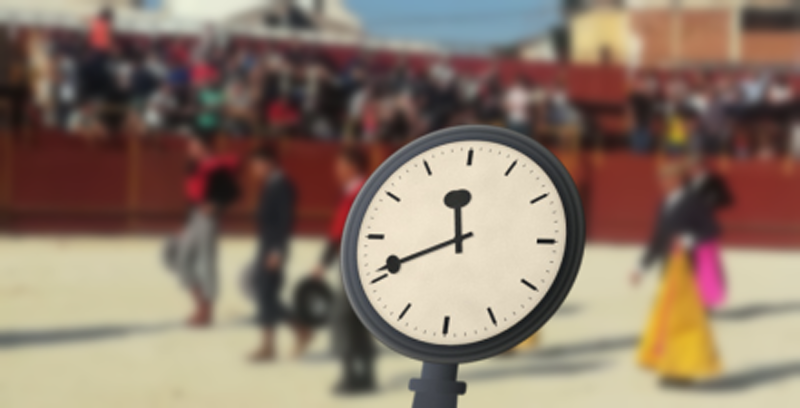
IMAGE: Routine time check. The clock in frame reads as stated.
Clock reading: 11:41
